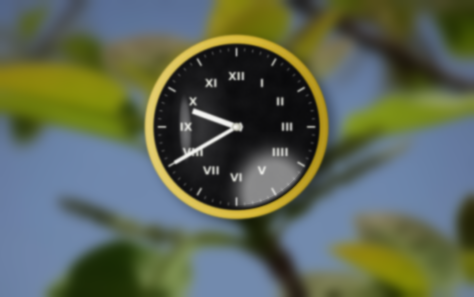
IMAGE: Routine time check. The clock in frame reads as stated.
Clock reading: 9:40
